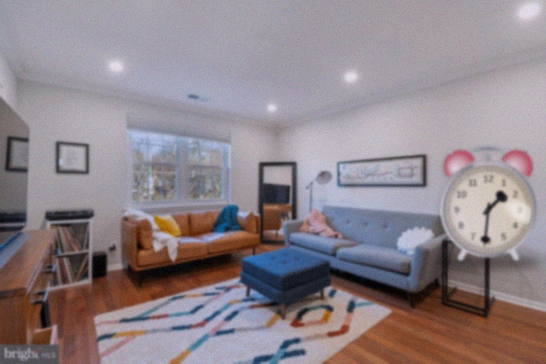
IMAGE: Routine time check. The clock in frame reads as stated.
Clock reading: 1:31
